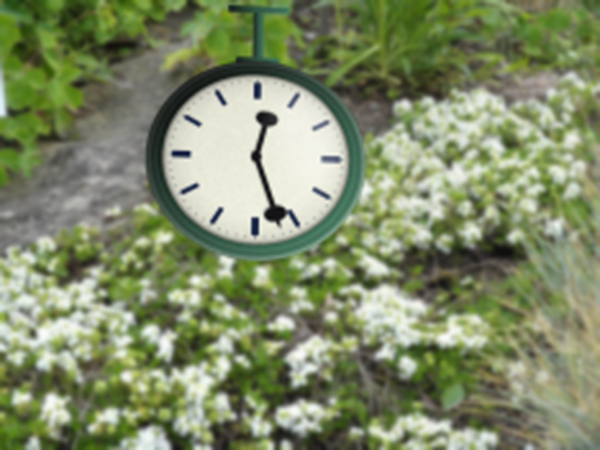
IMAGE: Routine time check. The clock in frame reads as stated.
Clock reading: 12:27
